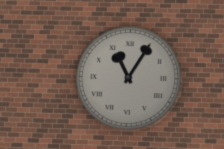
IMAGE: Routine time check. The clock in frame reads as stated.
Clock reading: 11:05
